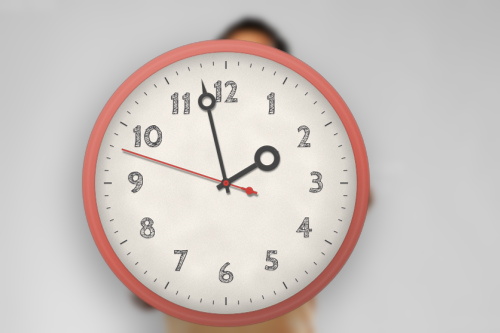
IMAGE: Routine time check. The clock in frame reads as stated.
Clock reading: 1:57:48
